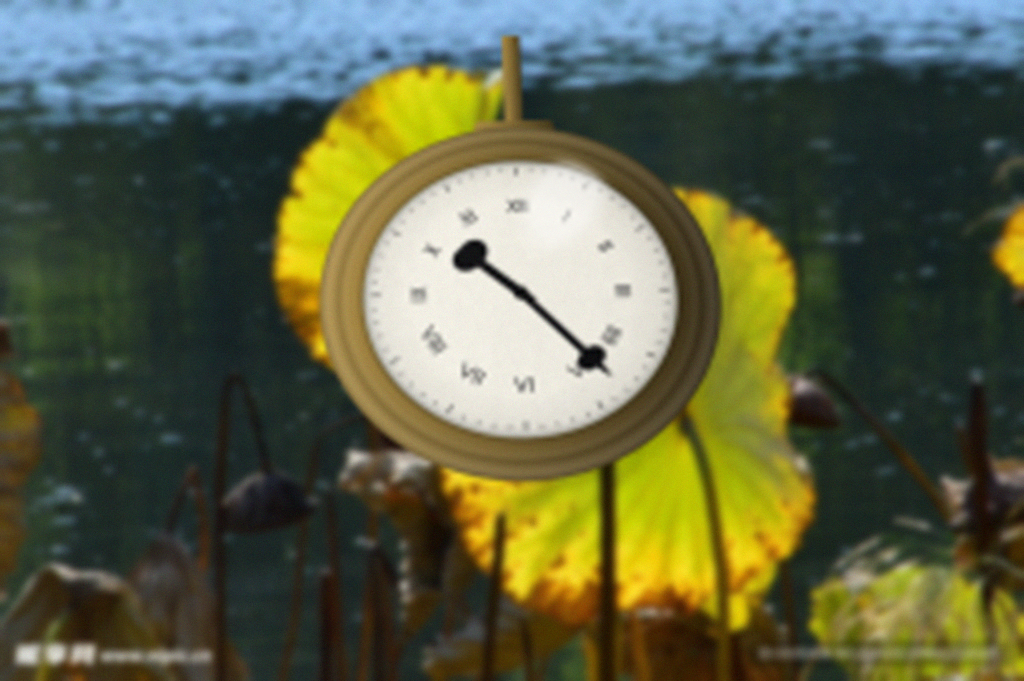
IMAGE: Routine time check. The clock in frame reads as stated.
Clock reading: 10:23
